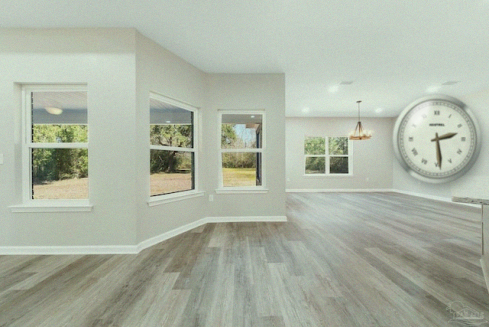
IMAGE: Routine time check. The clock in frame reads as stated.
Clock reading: 2:29
